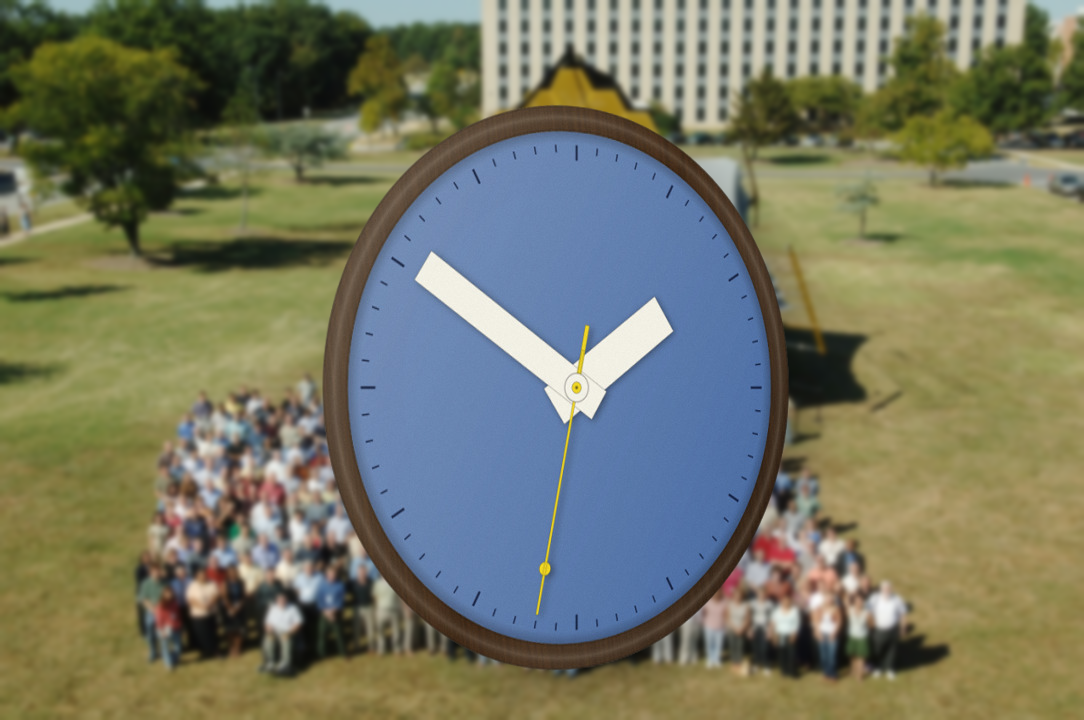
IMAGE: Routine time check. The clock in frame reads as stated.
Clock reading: 1:50:32
